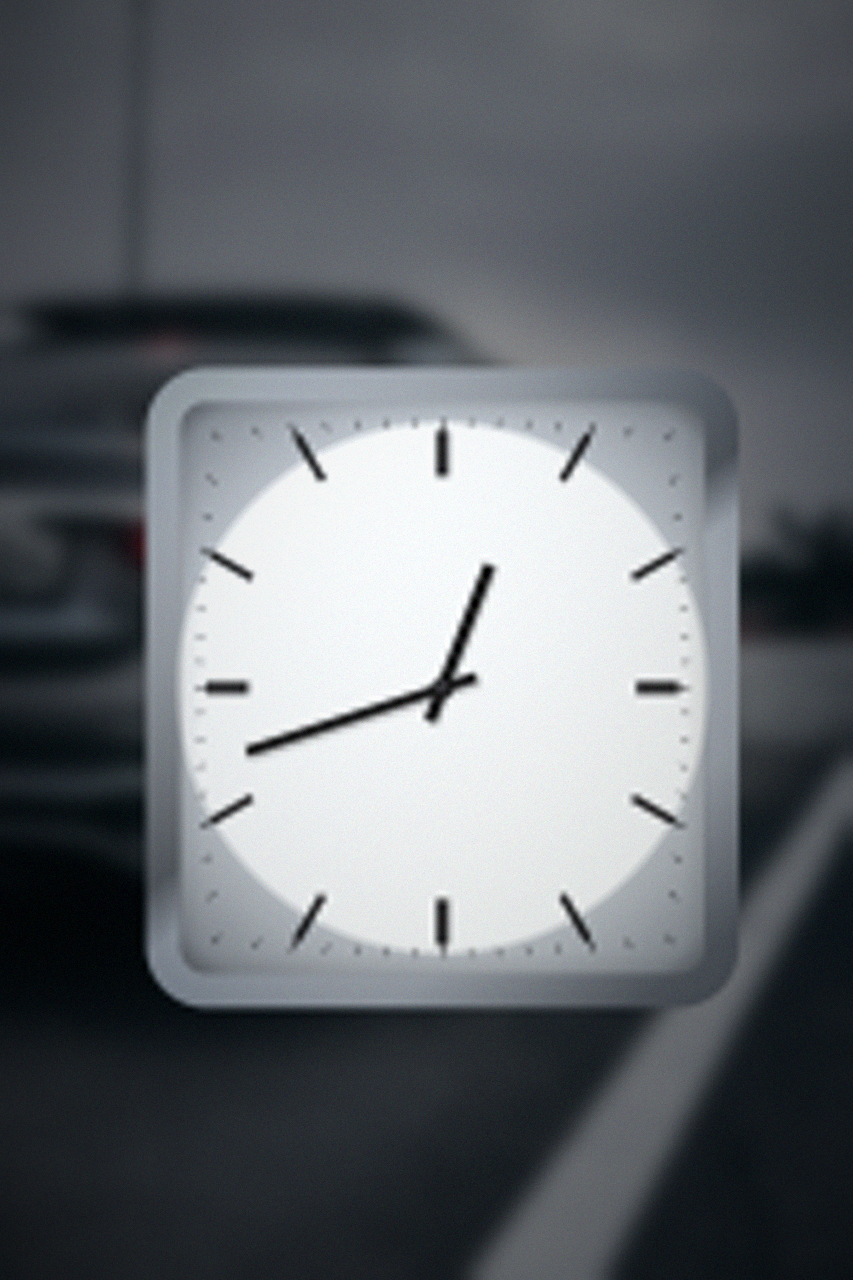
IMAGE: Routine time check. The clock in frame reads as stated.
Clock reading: 12:42
